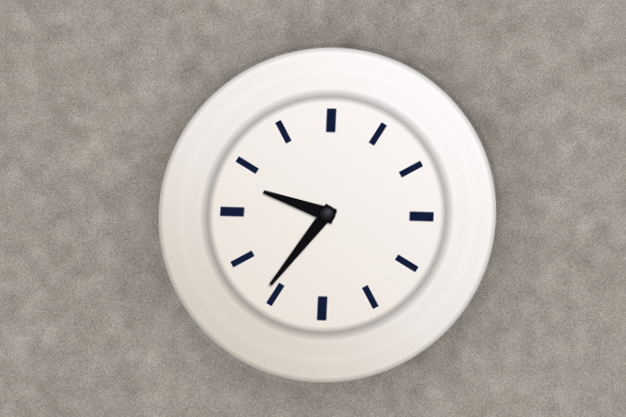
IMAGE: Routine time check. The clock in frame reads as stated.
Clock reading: 9:36
